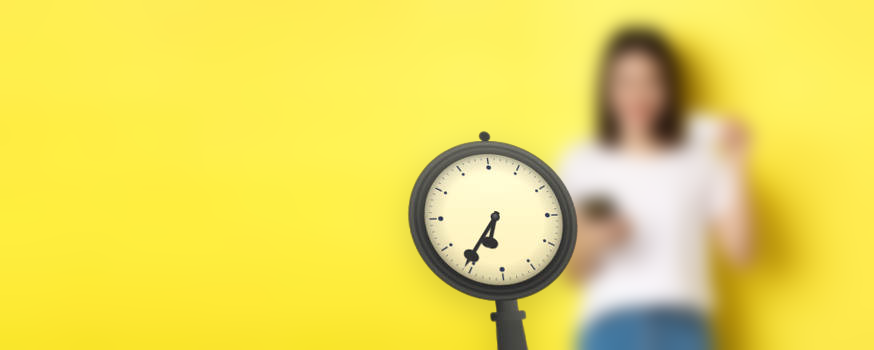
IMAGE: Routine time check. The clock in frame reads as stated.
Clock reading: 6:36
